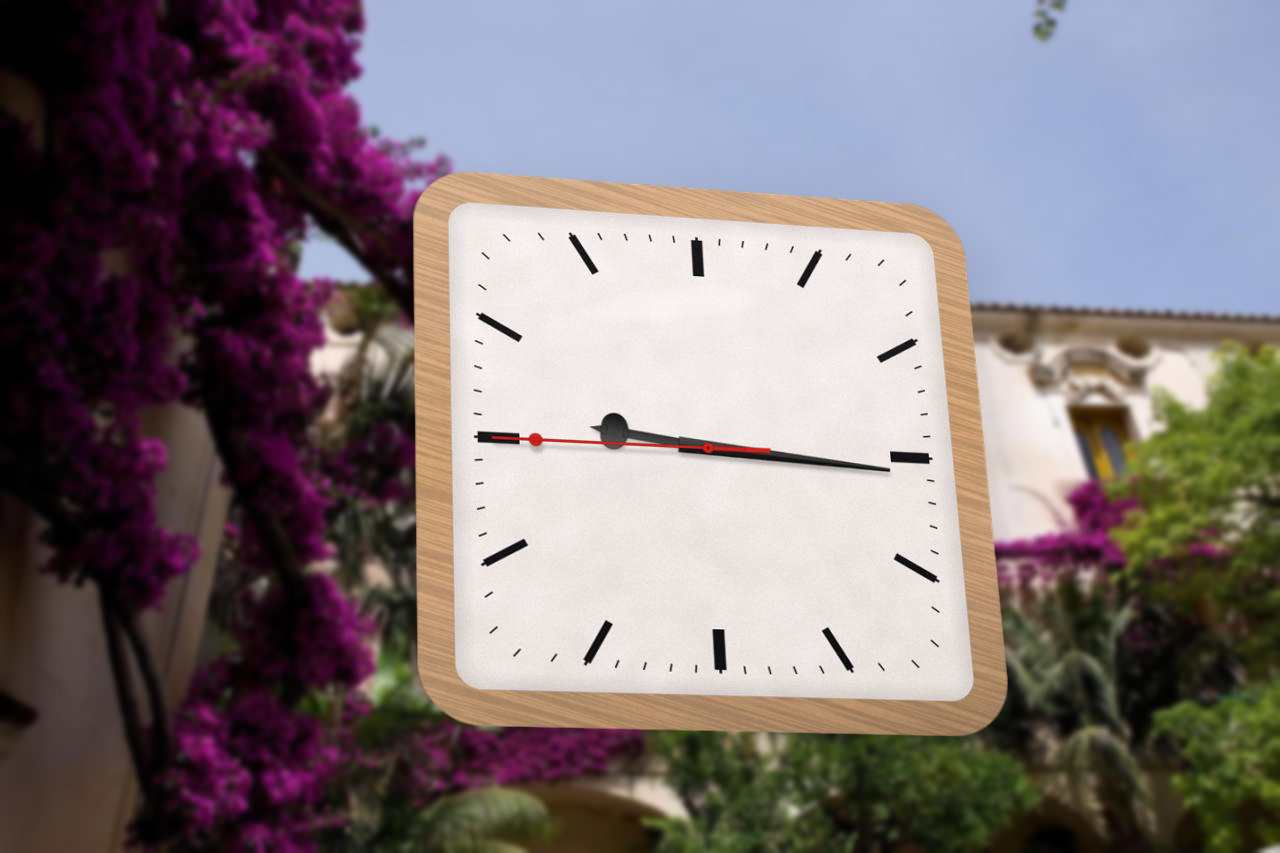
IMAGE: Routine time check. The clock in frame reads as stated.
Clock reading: 9:15:45
